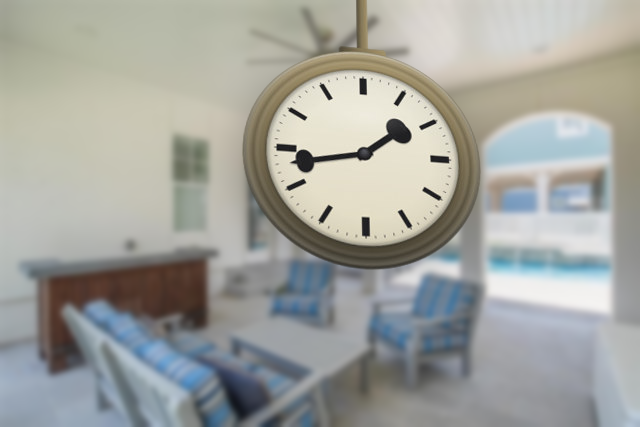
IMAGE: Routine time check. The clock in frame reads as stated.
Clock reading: 1:43
